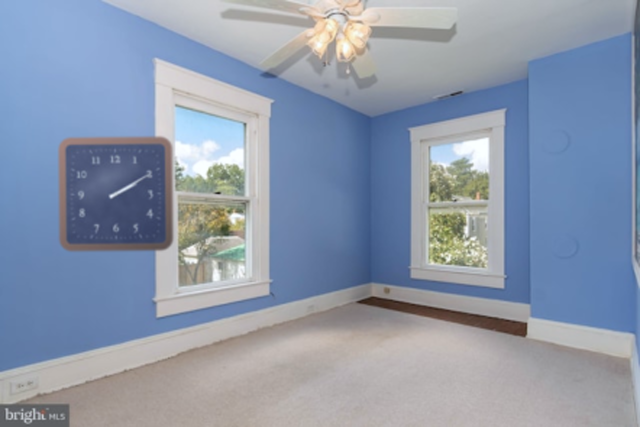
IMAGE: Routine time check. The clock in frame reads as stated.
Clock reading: 2:10
